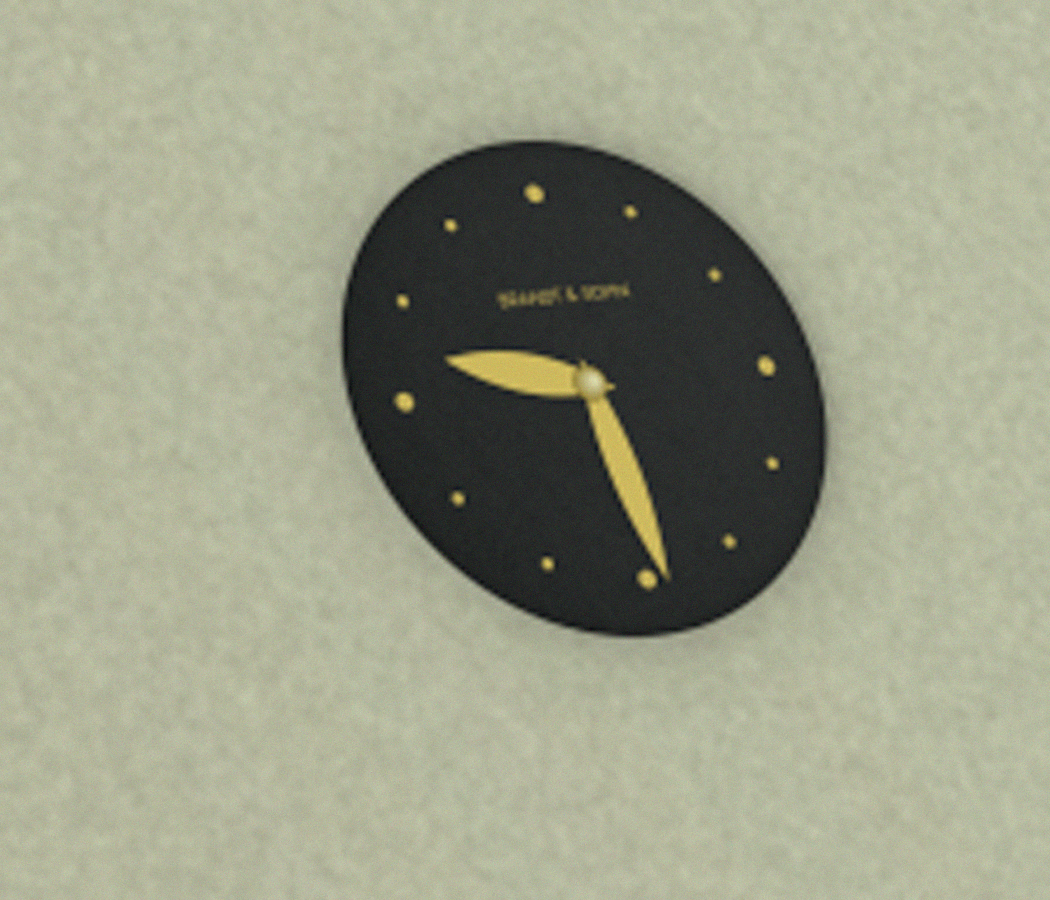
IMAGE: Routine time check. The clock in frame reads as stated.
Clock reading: 9:29
